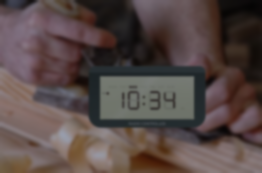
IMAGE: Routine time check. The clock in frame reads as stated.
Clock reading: 10:34
